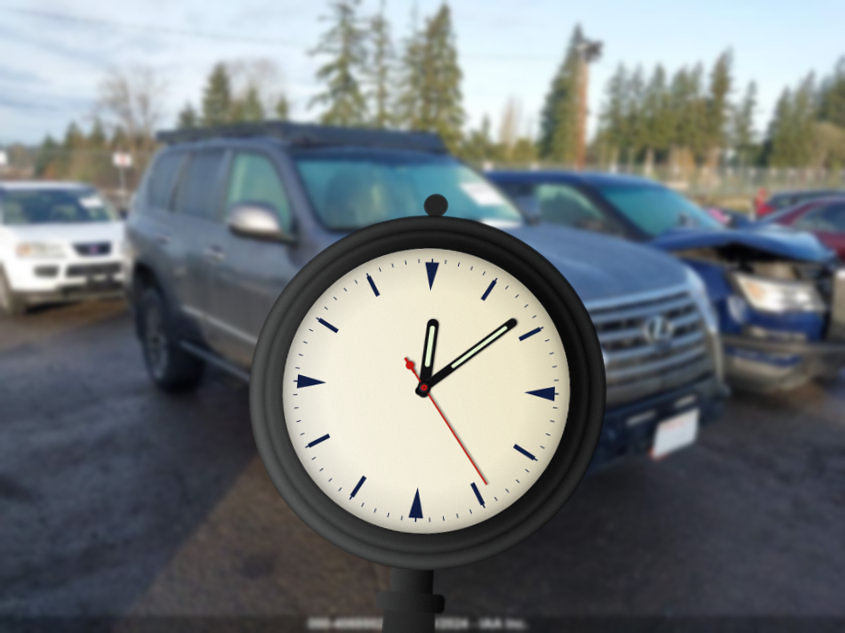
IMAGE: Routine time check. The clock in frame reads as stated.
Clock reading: 12:08:24
